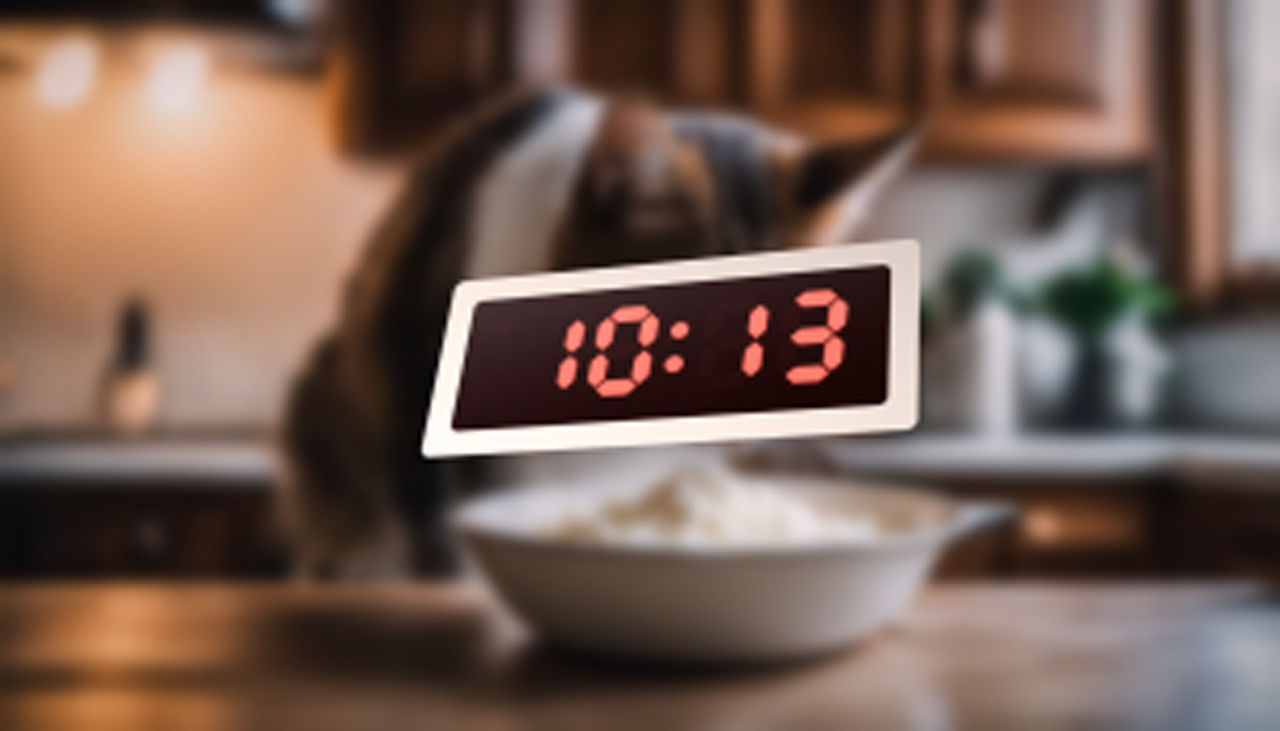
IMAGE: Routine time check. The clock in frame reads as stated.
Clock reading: 10:13
